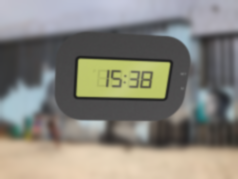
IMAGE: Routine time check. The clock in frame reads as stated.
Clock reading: 15:38
